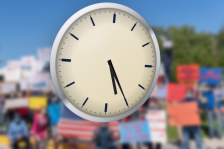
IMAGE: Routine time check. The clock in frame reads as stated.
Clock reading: 5:25
